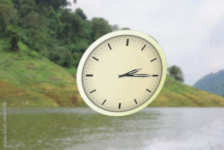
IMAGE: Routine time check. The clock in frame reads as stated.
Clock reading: 2:15
